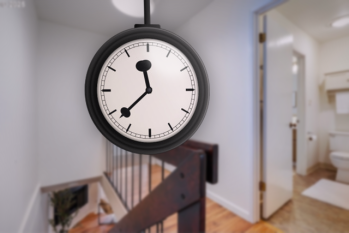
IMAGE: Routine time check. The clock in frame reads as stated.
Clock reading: 11:38
